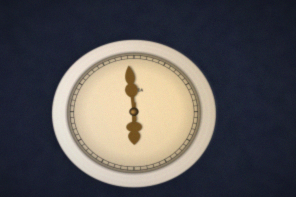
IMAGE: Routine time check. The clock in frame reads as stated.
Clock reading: 5:59
